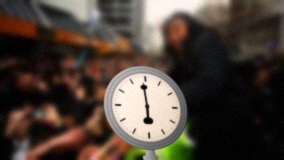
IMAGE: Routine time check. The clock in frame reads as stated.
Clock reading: 5:59
